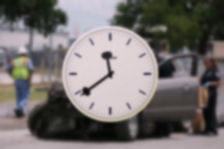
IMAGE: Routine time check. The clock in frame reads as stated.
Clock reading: 11:39
